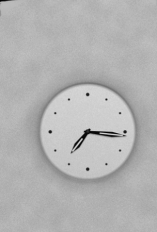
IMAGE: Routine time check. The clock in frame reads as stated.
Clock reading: 7:16
